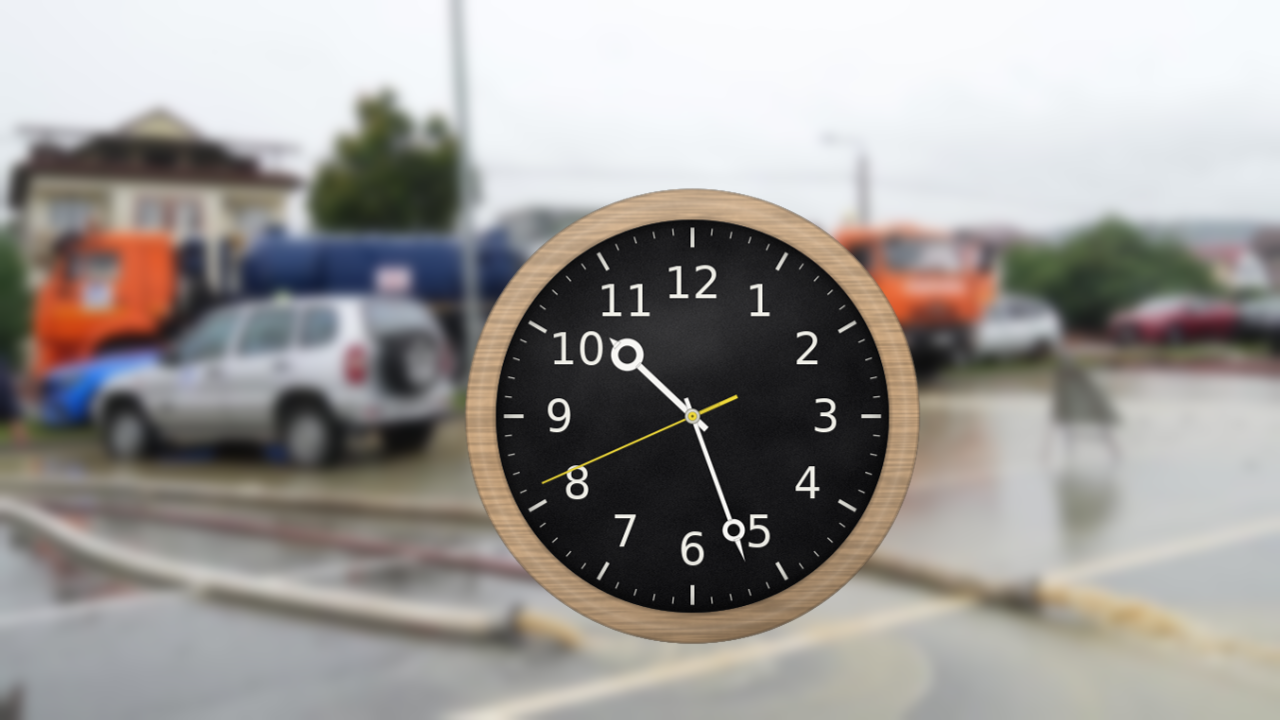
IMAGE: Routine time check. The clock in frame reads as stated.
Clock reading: 10:26:41
